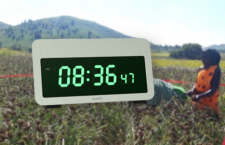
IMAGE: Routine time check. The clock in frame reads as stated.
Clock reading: 8:36:47
